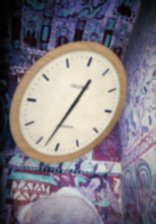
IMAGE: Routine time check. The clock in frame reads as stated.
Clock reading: 12:33
